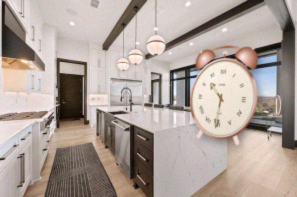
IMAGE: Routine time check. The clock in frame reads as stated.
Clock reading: 10:31
